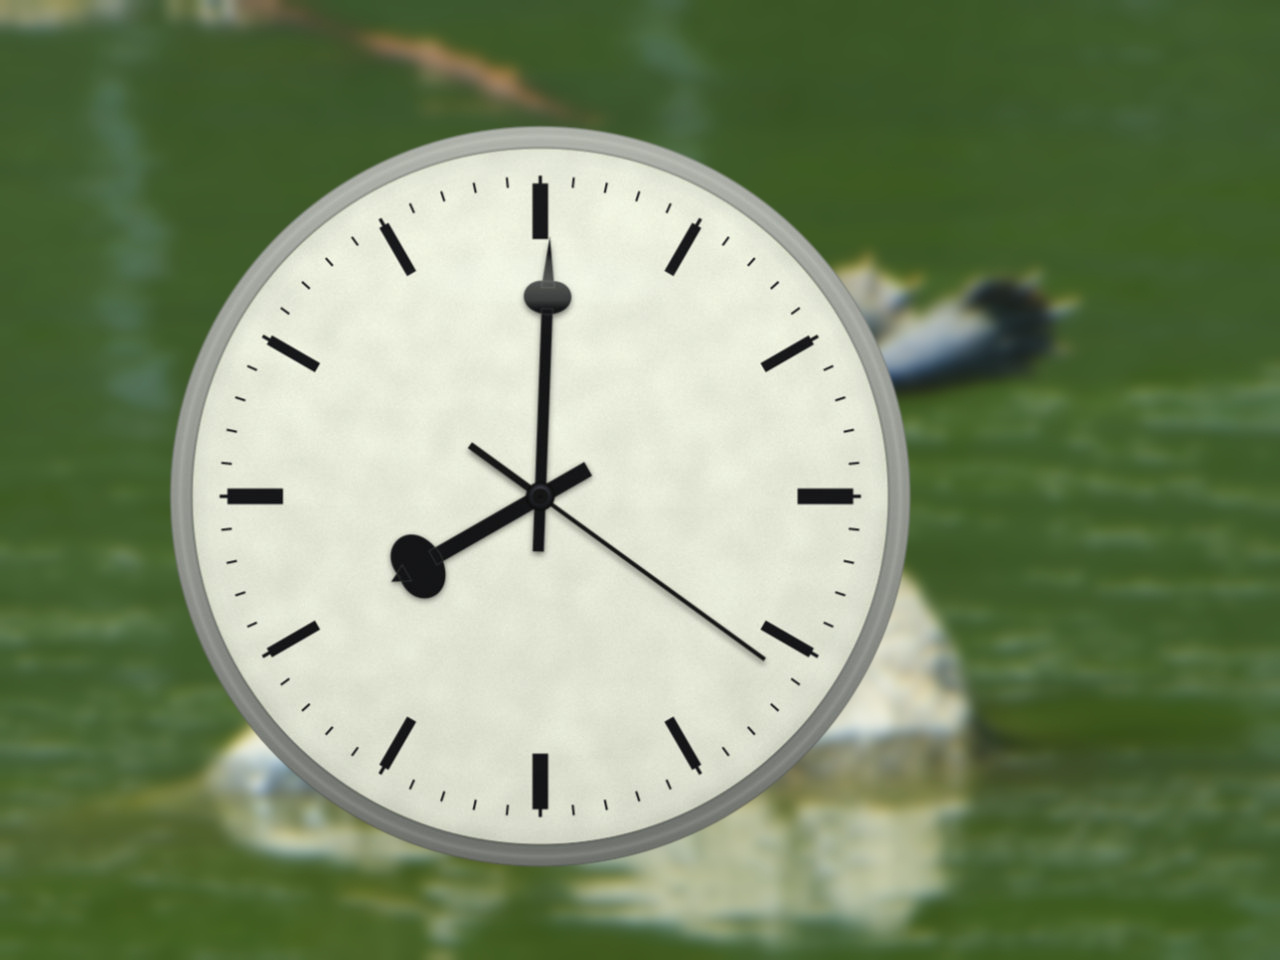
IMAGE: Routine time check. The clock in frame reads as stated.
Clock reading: 8:00:21
